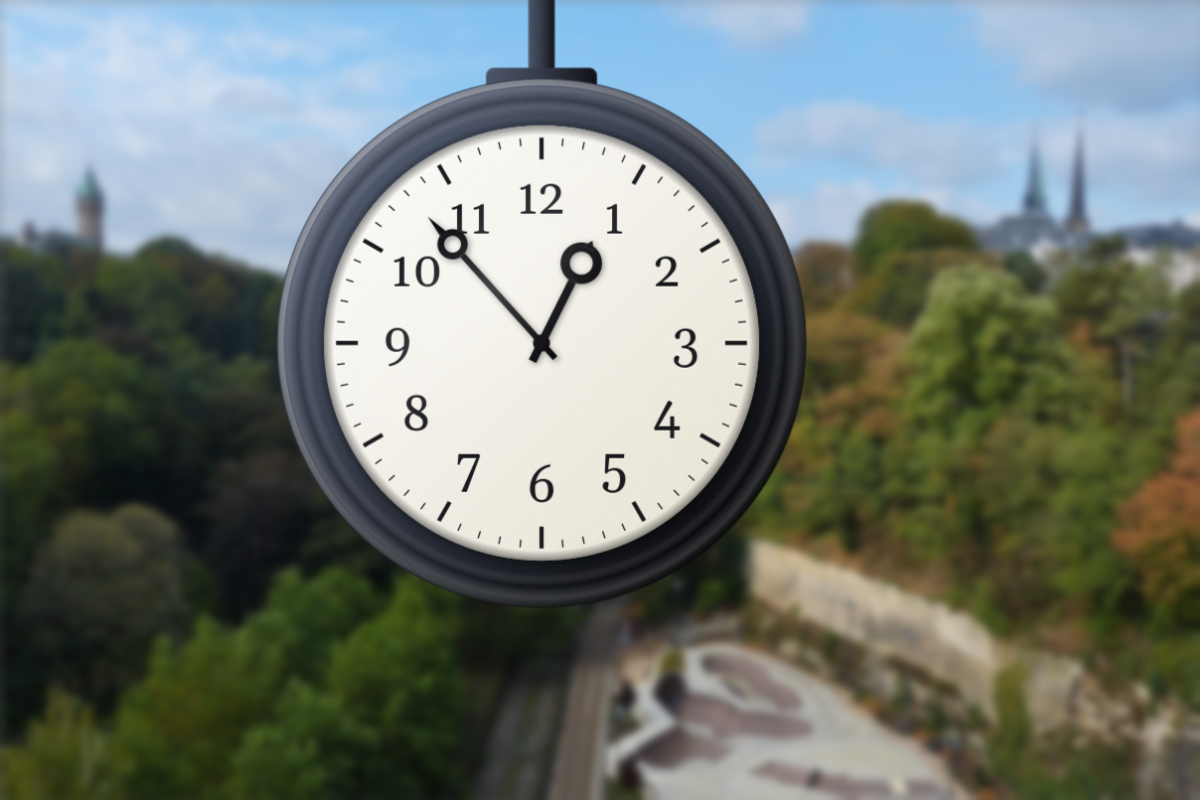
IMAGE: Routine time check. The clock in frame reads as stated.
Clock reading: 12:53
